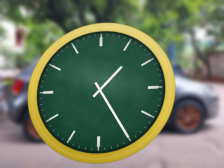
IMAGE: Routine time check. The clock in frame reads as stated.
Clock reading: 1:25
